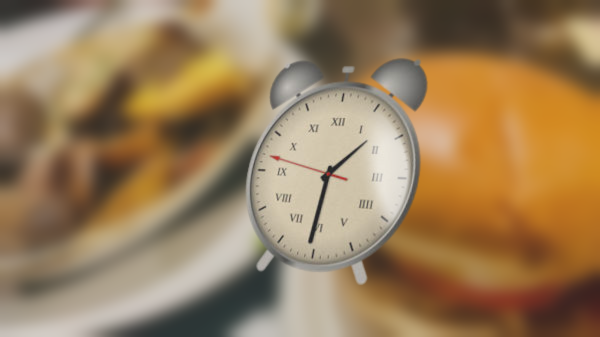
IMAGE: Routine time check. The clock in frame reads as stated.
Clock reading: 1:30:47
